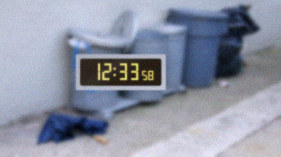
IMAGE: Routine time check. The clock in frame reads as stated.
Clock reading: 12:33:58
